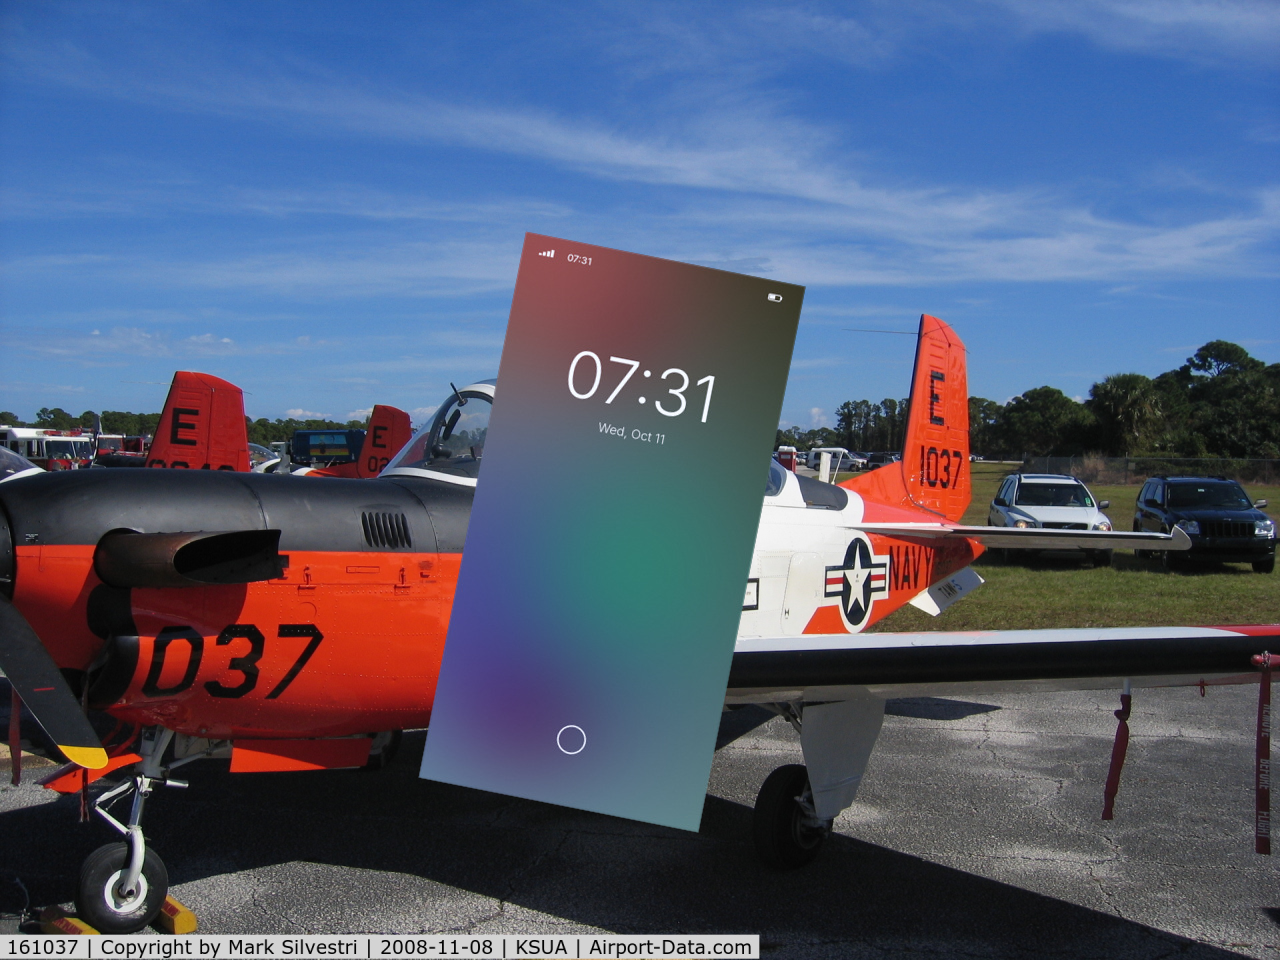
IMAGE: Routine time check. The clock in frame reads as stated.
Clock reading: 7:31
